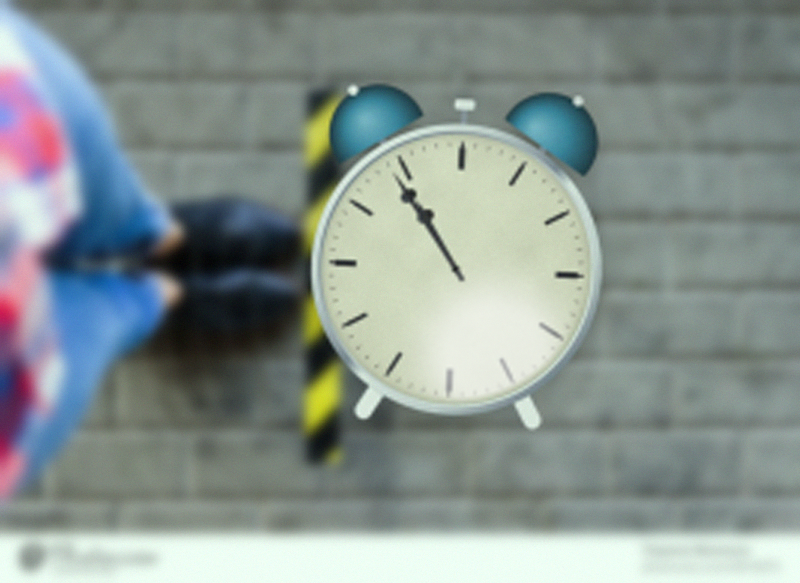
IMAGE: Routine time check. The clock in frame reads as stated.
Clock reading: 10:54
